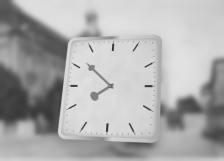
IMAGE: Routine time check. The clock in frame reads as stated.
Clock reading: 7:52
